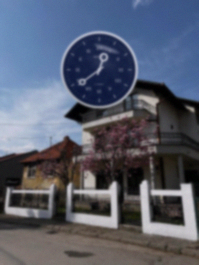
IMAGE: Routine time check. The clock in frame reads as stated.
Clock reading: 12:39
